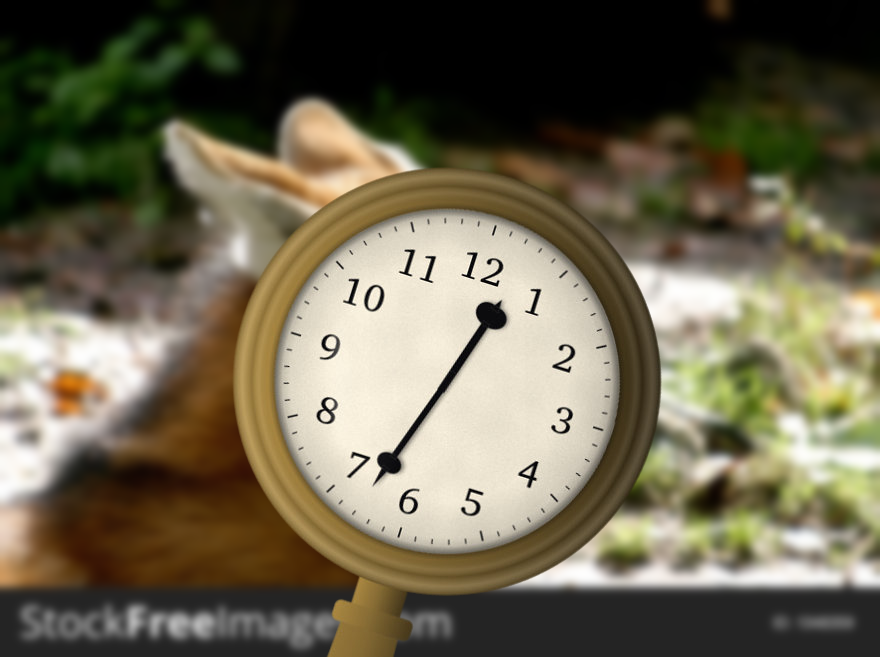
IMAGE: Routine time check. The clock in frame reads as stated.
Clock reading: 12:33
